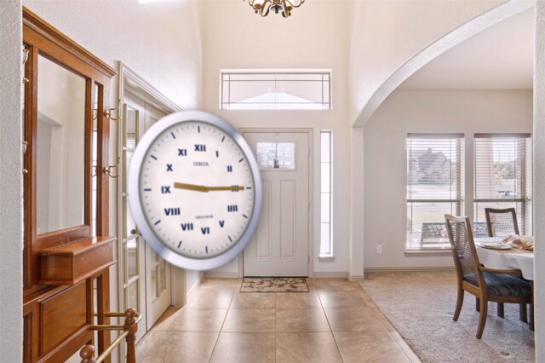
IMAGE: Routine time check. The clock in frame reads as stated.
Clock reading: 9:15
